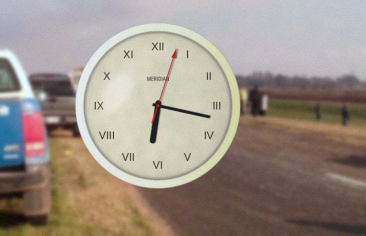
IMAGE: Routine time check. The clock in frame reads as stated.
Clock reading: 6:17:03
